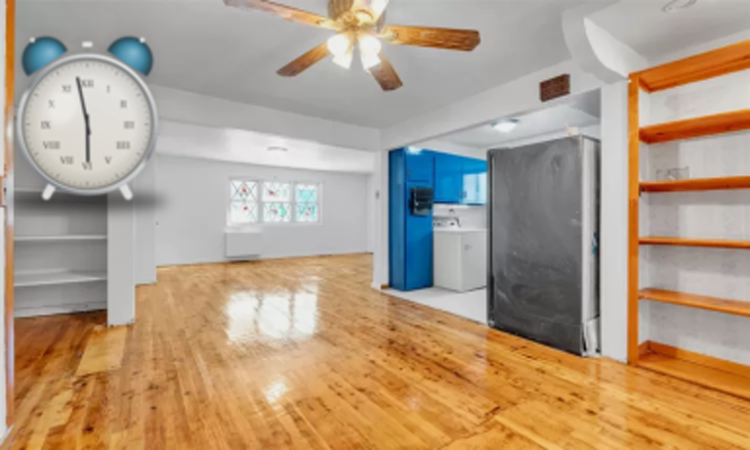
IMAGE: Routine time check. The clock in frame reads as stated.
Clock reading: 5:58
